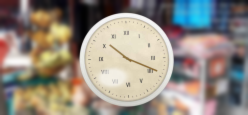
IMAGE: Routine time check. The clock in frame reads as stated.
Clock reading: 10:19
